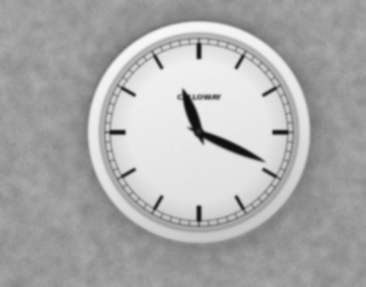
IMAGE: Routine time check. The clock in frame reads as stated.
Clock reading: 11:19
